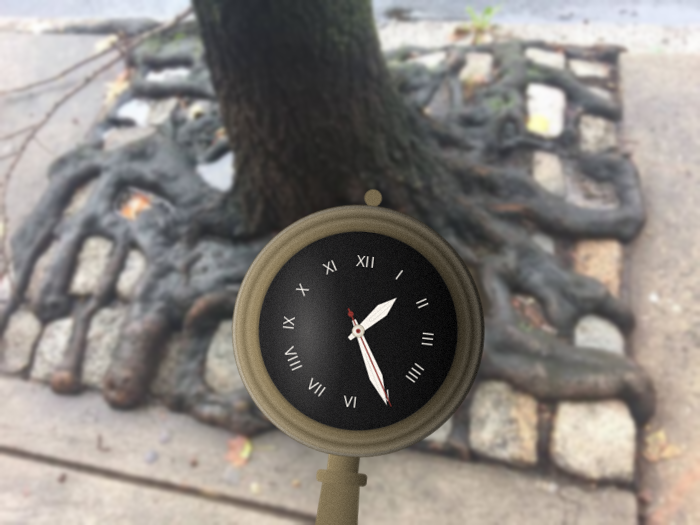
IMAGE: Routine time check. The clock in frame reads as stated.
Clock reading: 1:25:25
